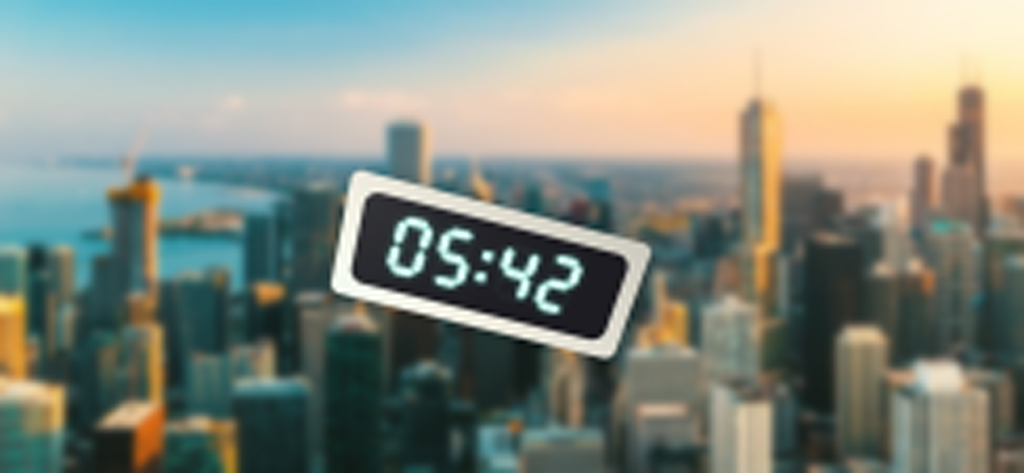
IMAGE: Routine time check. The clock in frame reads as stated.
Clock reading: 5:42
